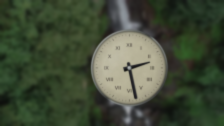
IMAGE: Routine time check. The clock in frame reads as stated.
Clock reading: 2:28
